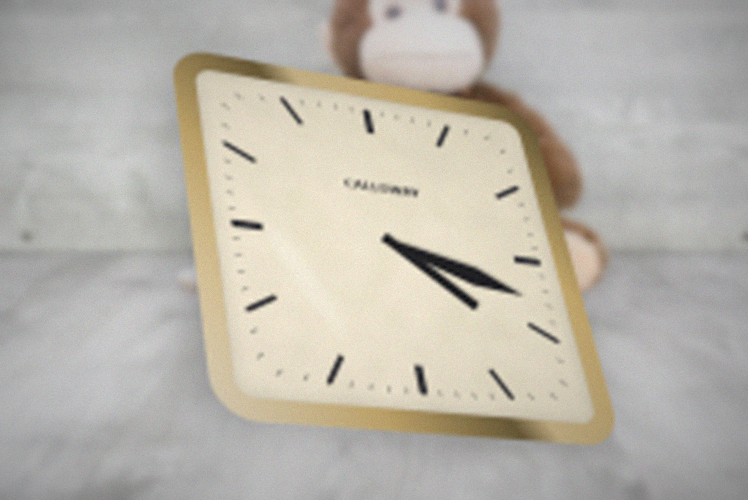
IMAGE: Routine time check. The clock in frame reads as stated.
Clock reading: 4:18
